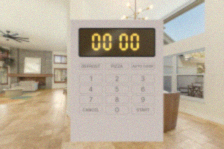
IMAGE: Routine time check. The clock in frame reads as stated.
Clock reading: 0:00
